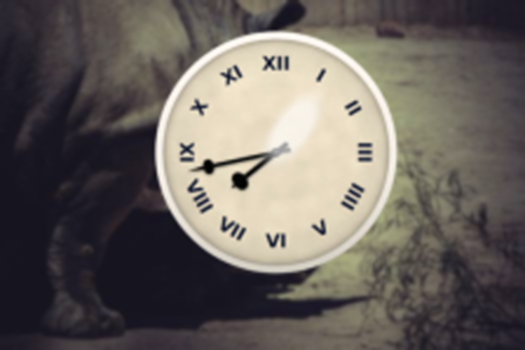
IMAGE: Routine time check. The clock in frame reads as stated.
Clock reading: 7:43
